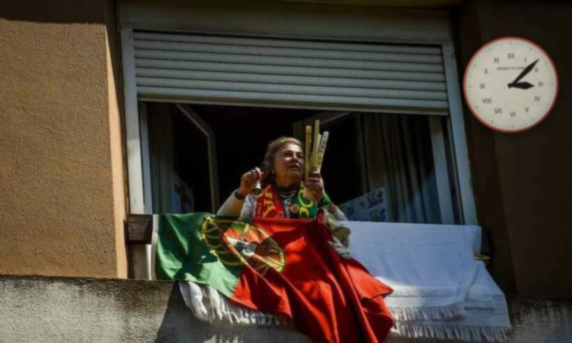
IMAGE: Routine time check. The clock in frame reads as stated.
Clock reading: 3:08
